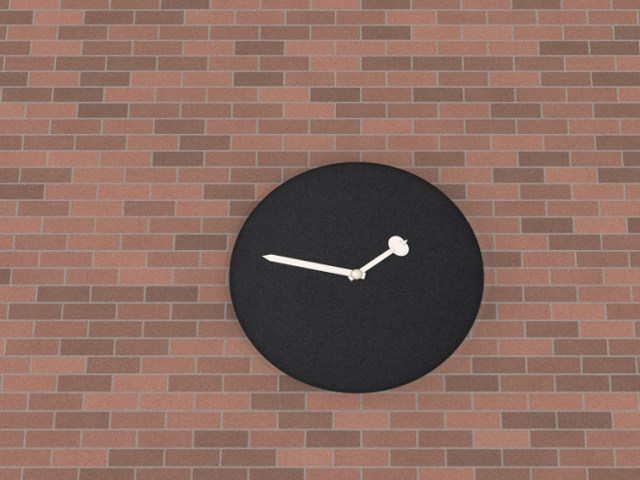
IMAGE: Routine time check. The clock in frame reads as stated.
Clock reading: 1:47
